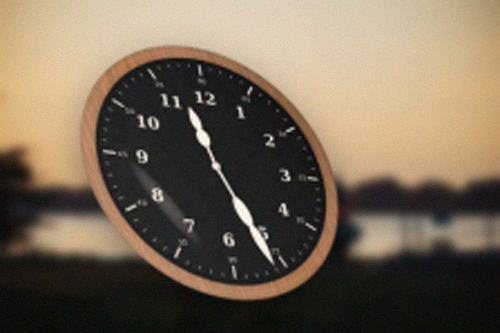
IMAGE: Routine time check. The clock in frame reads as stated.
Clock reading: 11:26
